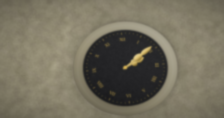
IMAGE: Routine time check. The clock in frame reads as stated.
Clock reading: 2:09
